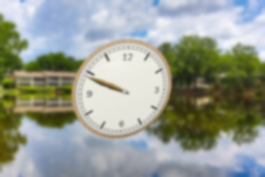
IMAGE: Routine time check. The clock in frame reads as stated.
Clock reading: 9:49
